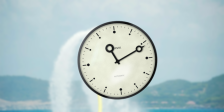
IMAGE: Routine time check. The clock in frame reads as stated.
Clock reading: 11:11
